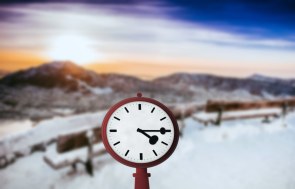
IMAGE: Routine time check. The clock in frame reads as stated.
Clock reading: 4:15
